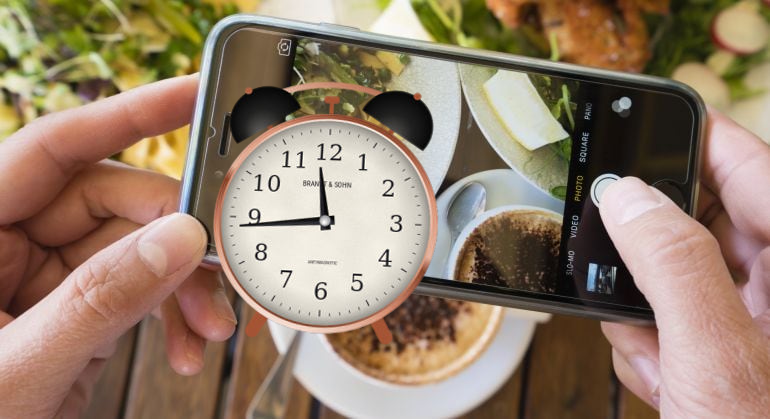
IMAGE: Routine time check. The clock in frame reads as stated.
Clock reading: 11:44
